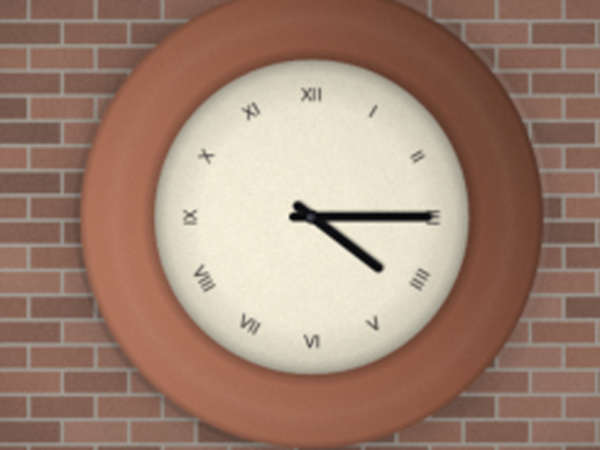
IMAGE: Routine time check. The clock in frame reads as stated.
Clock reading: 4:15
